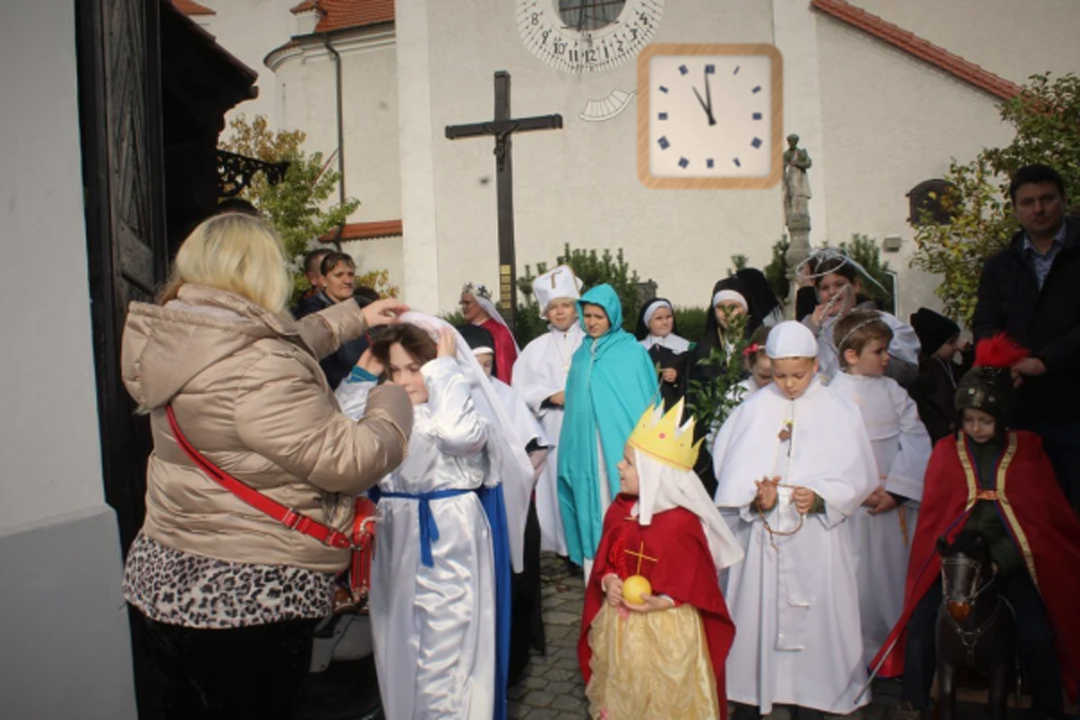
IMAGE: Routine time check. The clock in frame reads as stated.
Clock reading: 10:59
